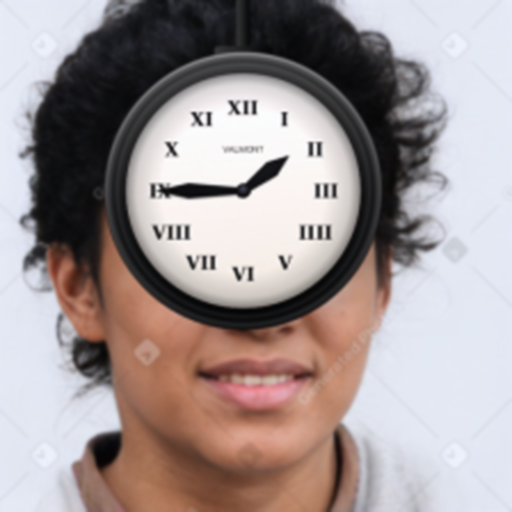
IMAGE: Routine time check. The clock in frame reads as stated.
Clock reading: 1:45
